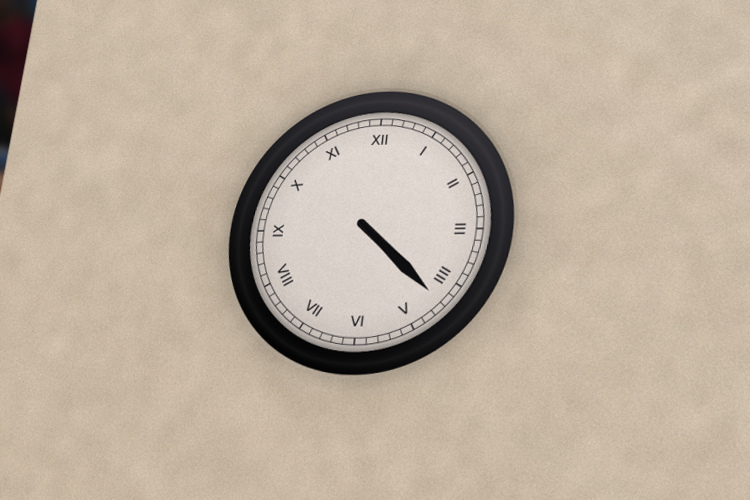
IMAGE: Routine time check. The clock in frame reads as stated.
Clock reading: 4:22
